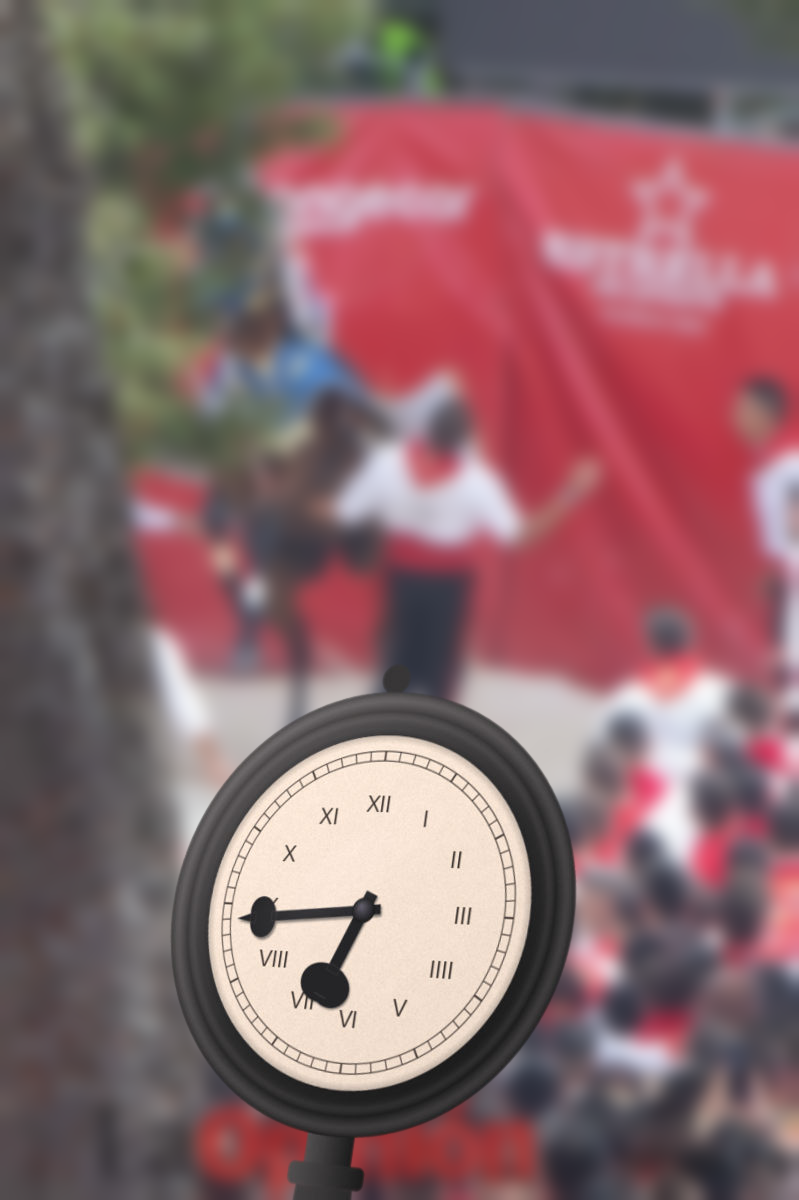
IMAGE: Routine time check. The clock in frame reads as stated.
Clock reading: 6:44
